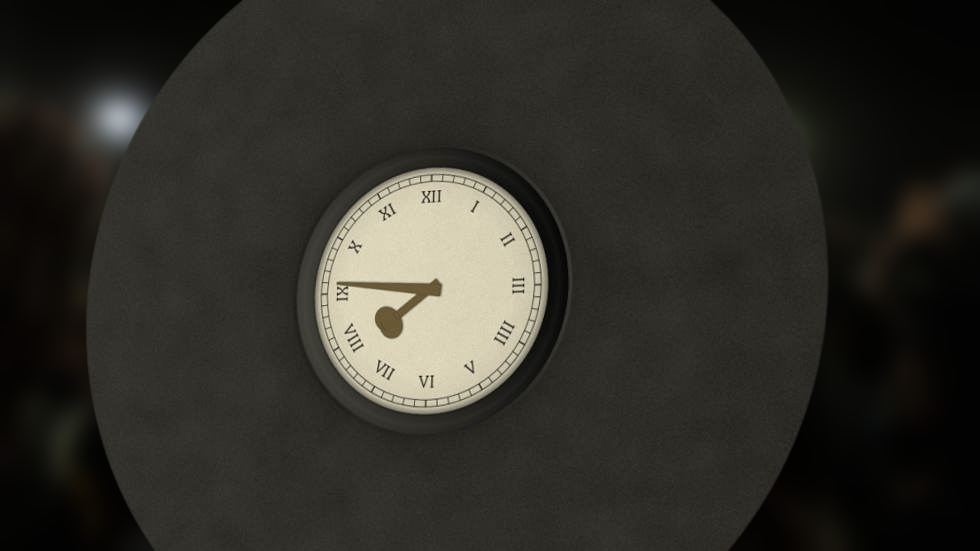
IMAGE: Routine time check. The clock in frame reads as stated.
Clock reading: 7:46
